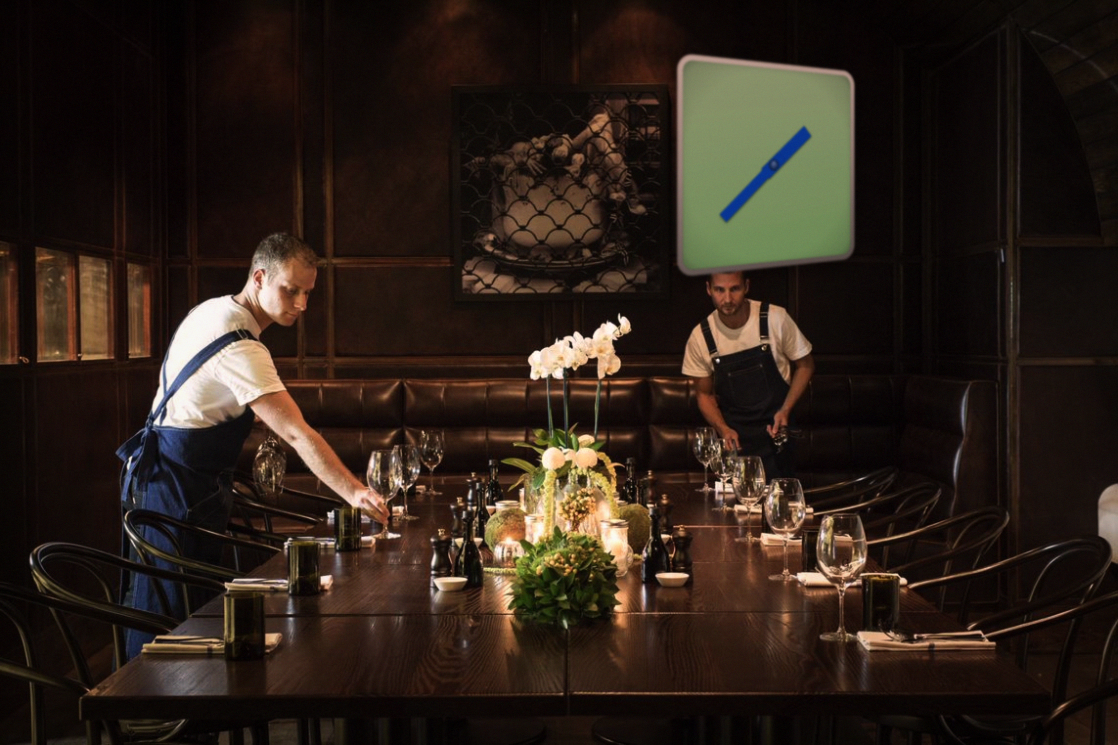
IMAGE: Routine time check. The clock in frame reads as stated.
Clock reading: 1:38
